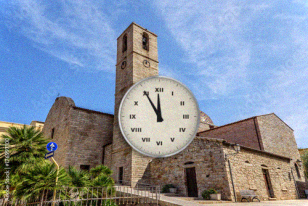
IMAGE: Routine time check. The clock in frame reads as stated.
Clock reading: 11:55
